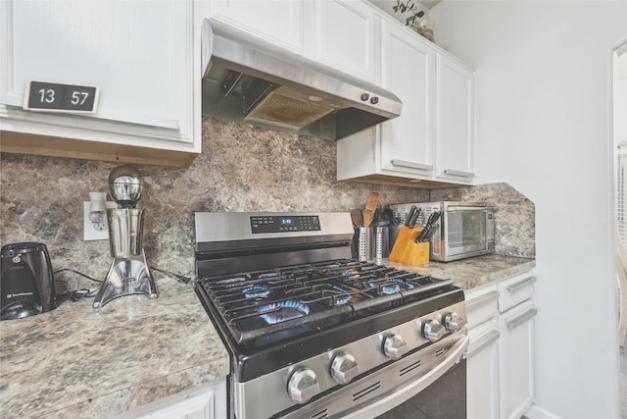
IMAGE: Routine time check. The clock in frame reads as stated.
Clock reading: 13:57
